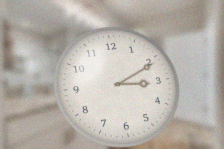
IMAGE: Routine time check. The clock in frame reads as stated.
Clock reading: 3:11
